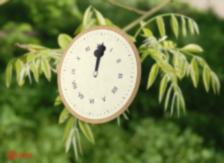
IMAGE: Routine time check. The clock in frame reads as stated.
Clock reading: 12:01
